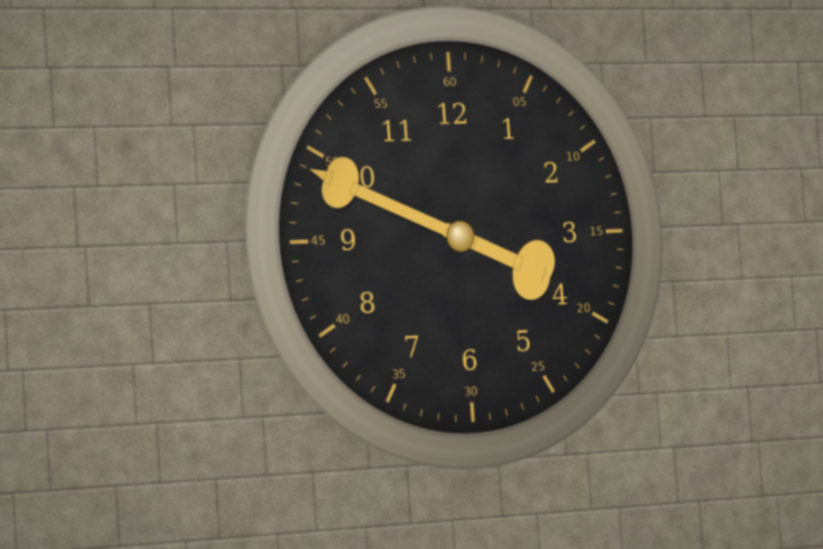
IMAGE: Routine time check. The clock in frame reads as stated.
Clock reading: 3:49
